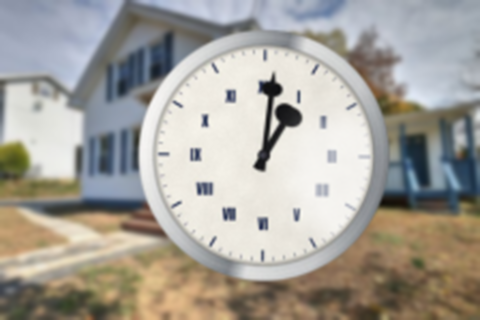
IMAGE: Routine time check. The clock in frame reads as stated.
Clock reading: 1:01
